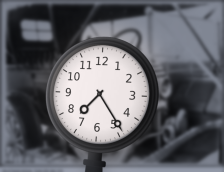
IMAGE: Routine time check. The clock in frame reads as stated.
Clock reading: 7:24
